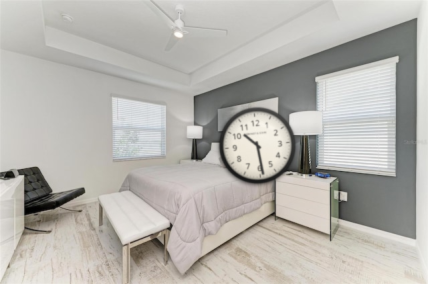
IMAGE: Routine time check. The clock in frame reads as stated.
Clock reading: 10:29
